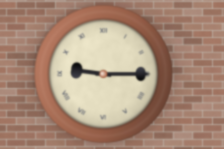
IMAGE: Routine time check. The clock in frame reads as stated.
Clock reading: 9:15
